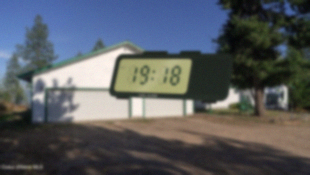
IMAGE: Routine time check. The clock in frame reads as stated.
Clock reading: 19:18
